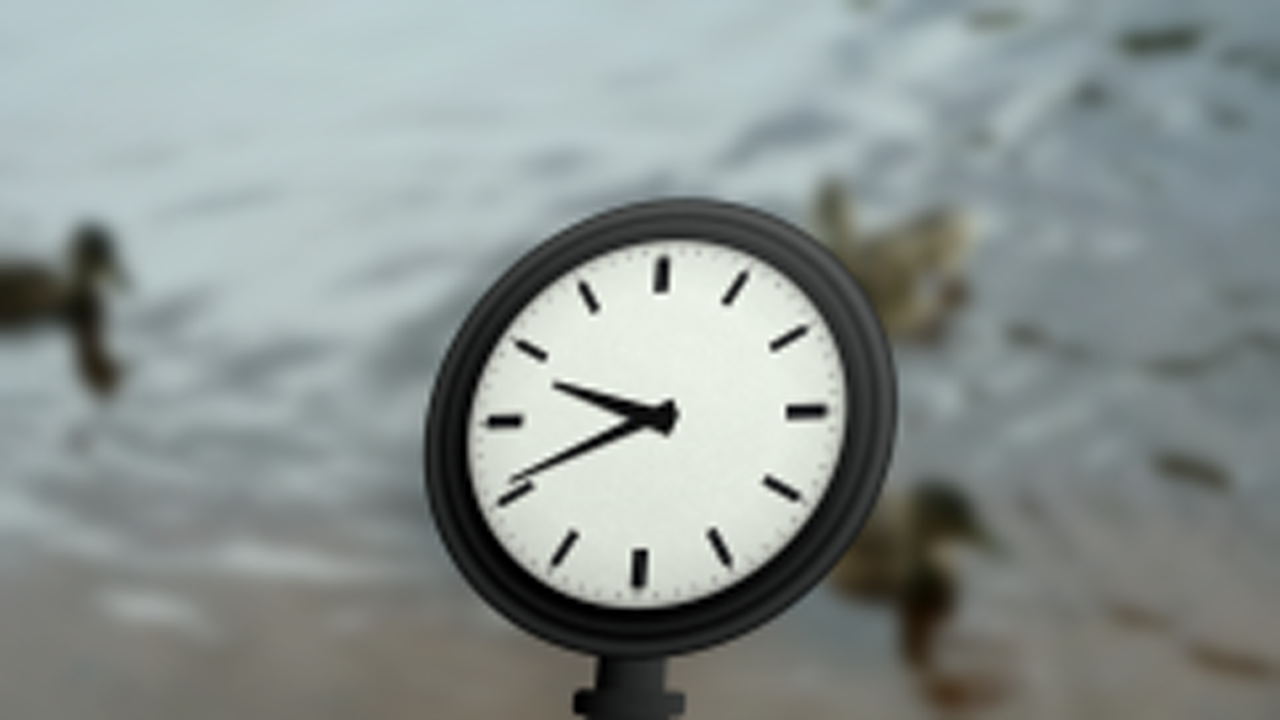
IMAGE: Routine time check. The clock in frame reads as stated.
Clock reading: 9:41
